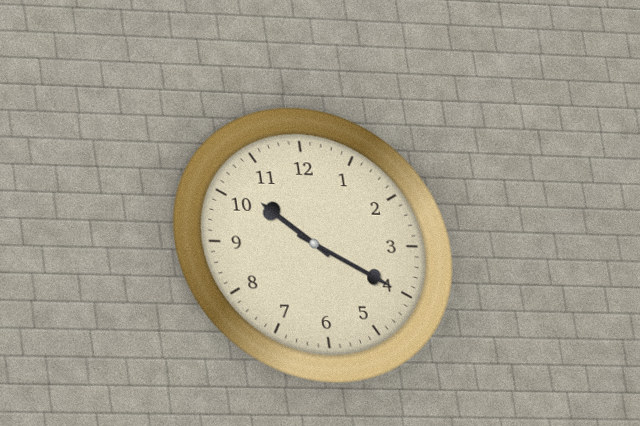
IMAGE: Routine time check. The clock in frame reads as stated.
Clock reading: 10:20
